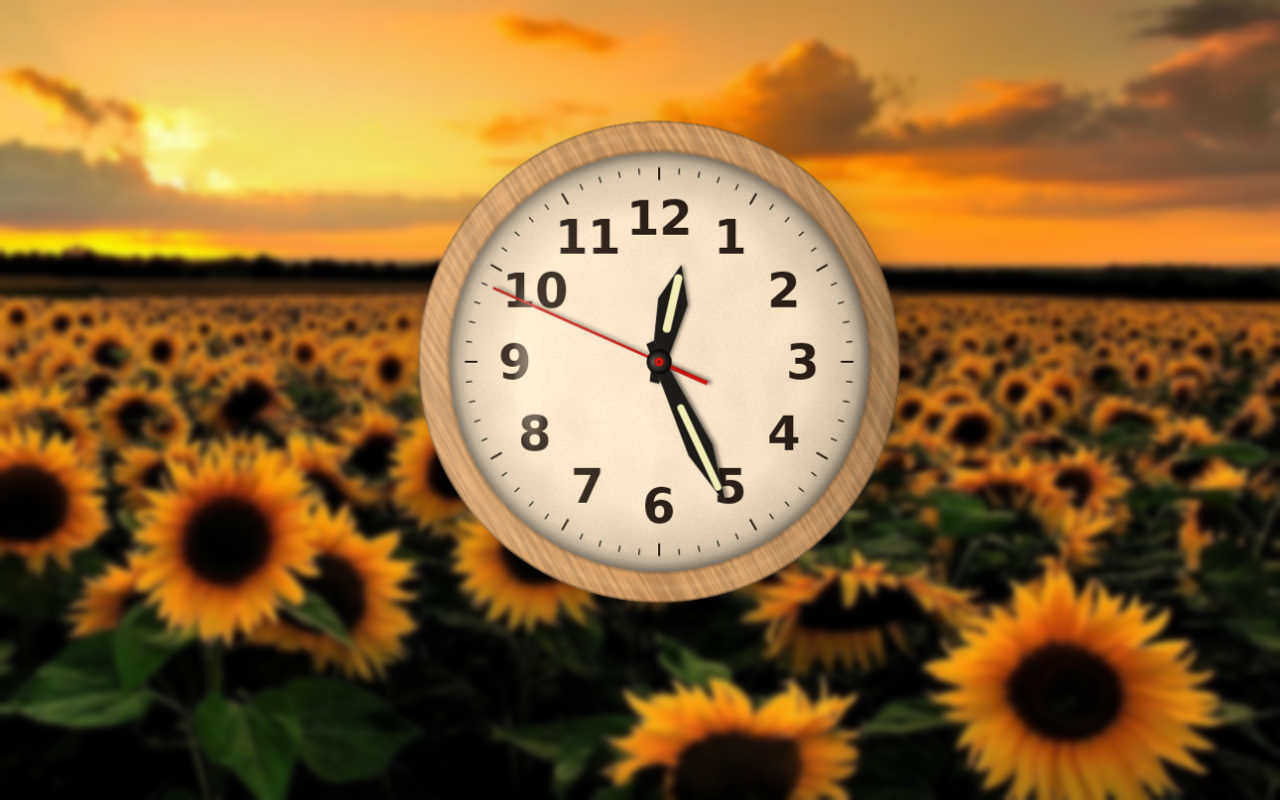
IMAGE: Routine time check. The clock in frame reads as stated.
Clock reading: 12:25:49
